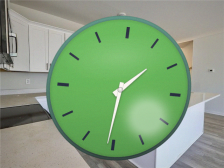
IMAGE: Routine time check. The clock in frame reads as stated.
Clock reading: 1:31
